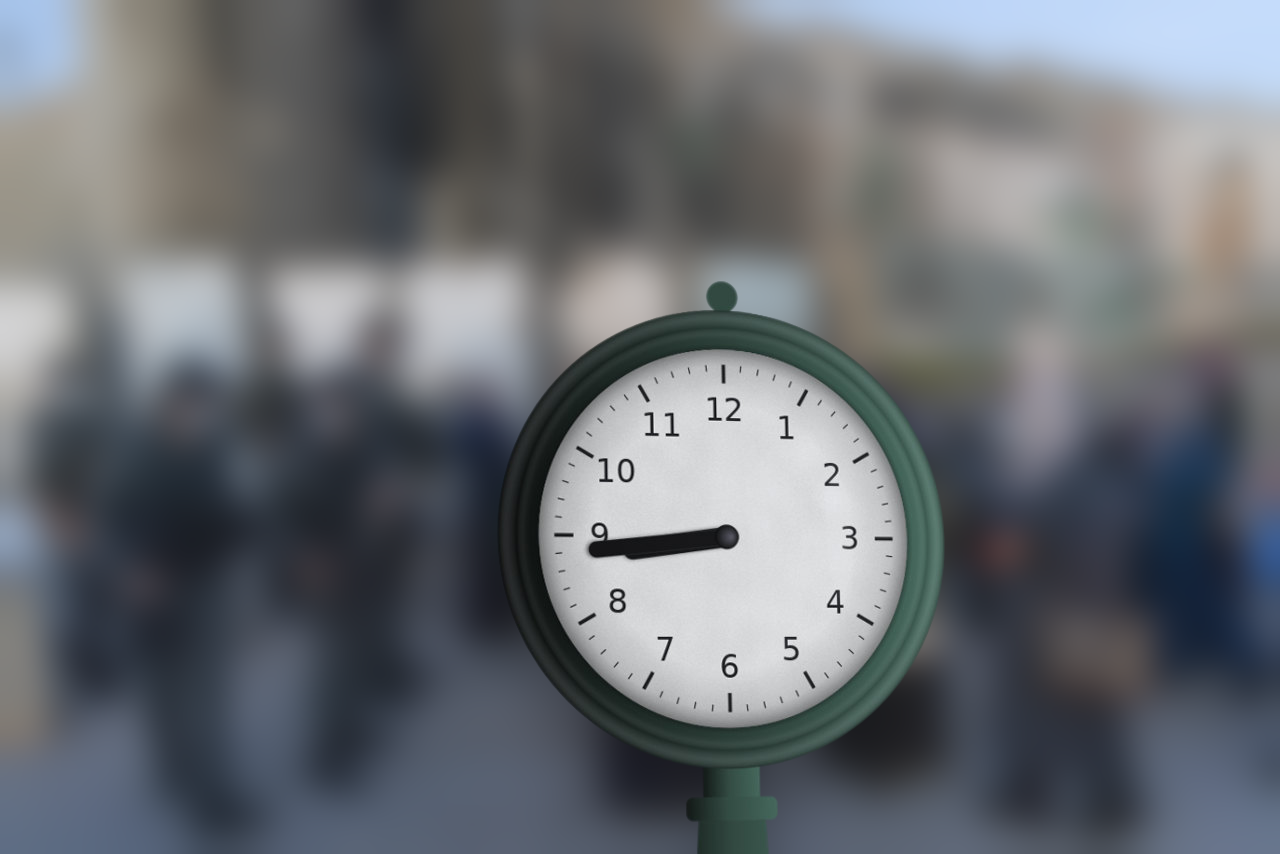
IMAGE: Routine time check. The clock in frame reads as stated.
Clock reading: 8:44
